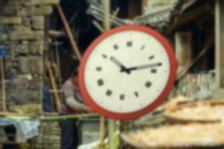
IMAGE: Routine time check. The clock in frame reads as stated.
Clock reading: 10:13
